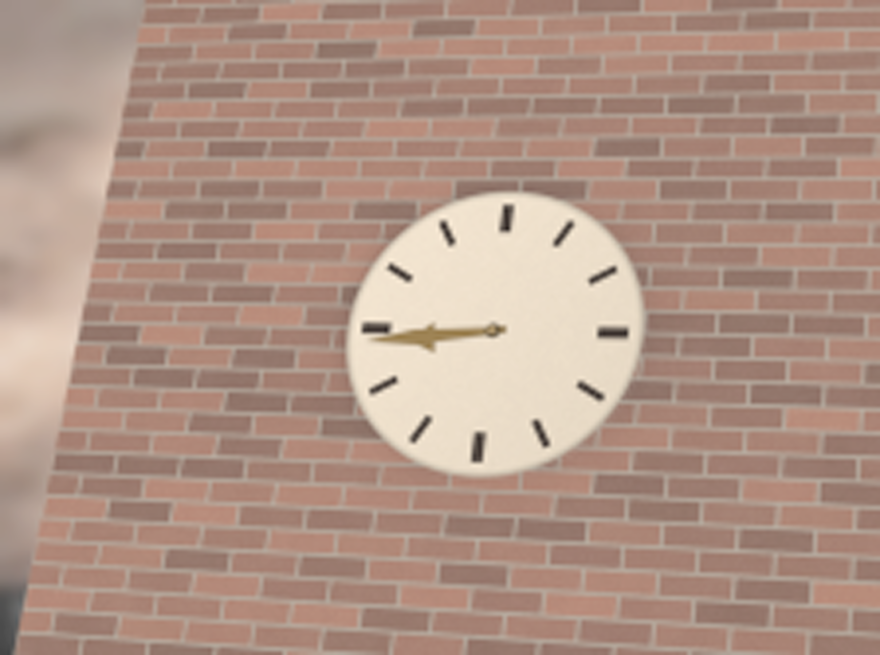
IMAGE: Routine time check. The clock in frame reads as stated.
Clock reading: 8:44
